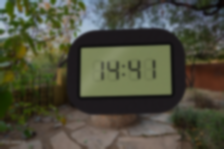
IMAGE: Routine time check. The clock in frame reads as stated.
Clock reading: 14:41
